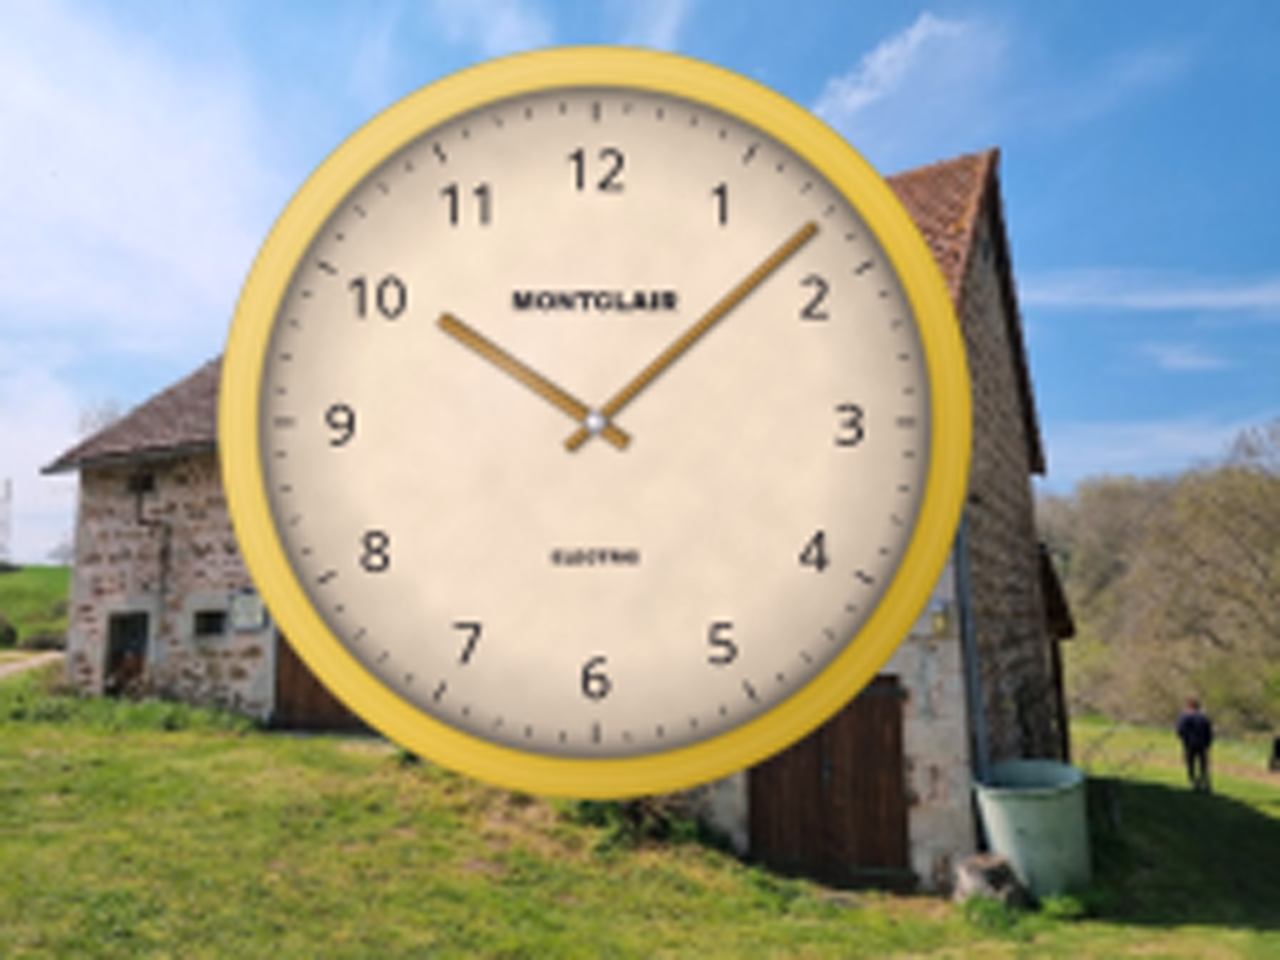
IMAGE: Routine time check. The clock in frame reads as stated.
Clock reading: 10:08
